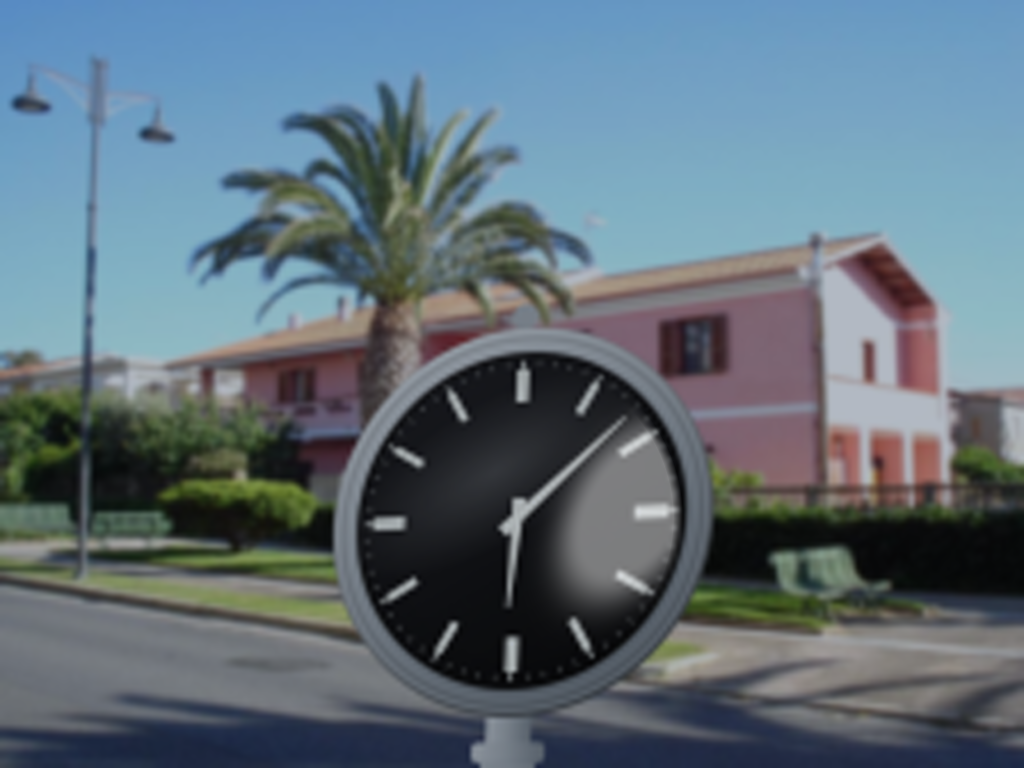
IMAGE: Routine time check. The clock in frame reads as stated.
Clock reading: 6:08
